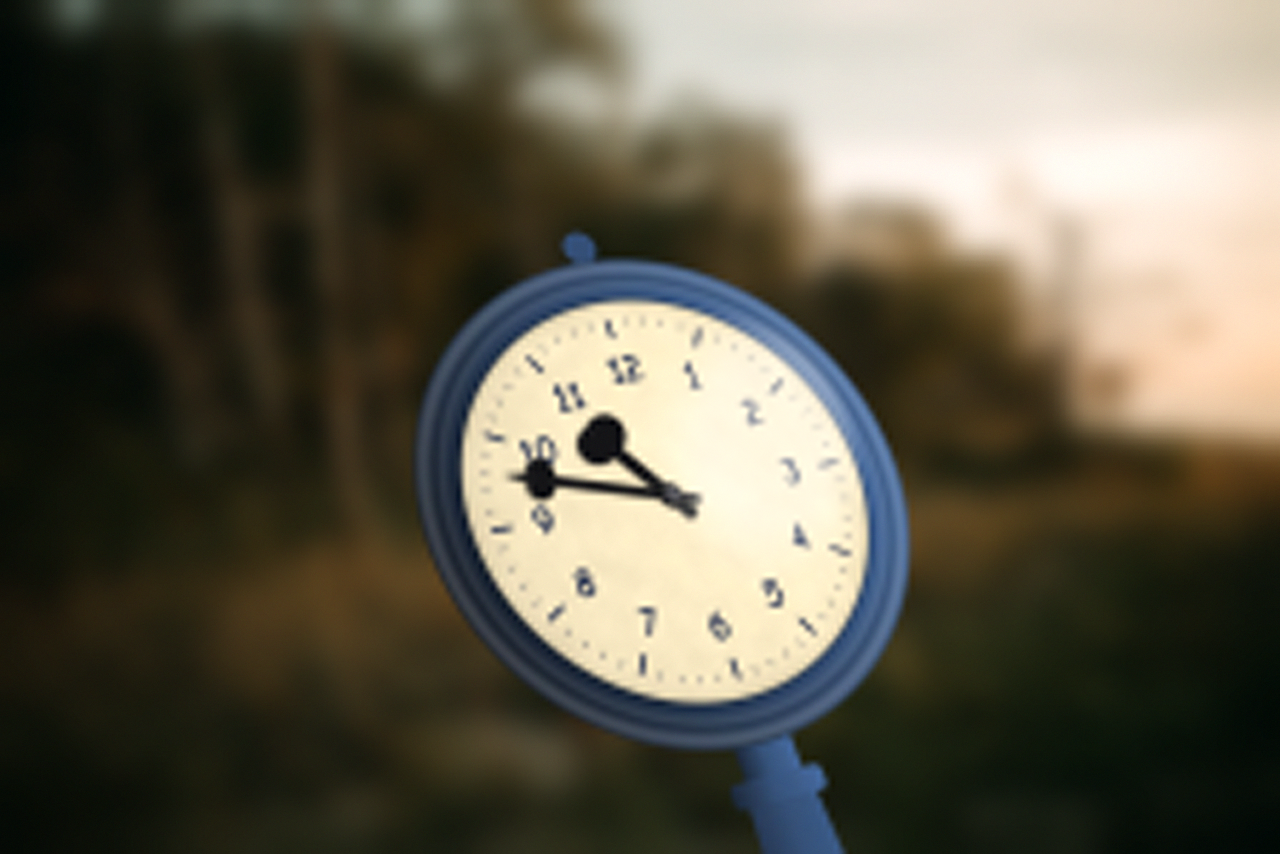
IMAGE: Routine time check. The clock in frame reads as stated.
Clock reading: 10:48
